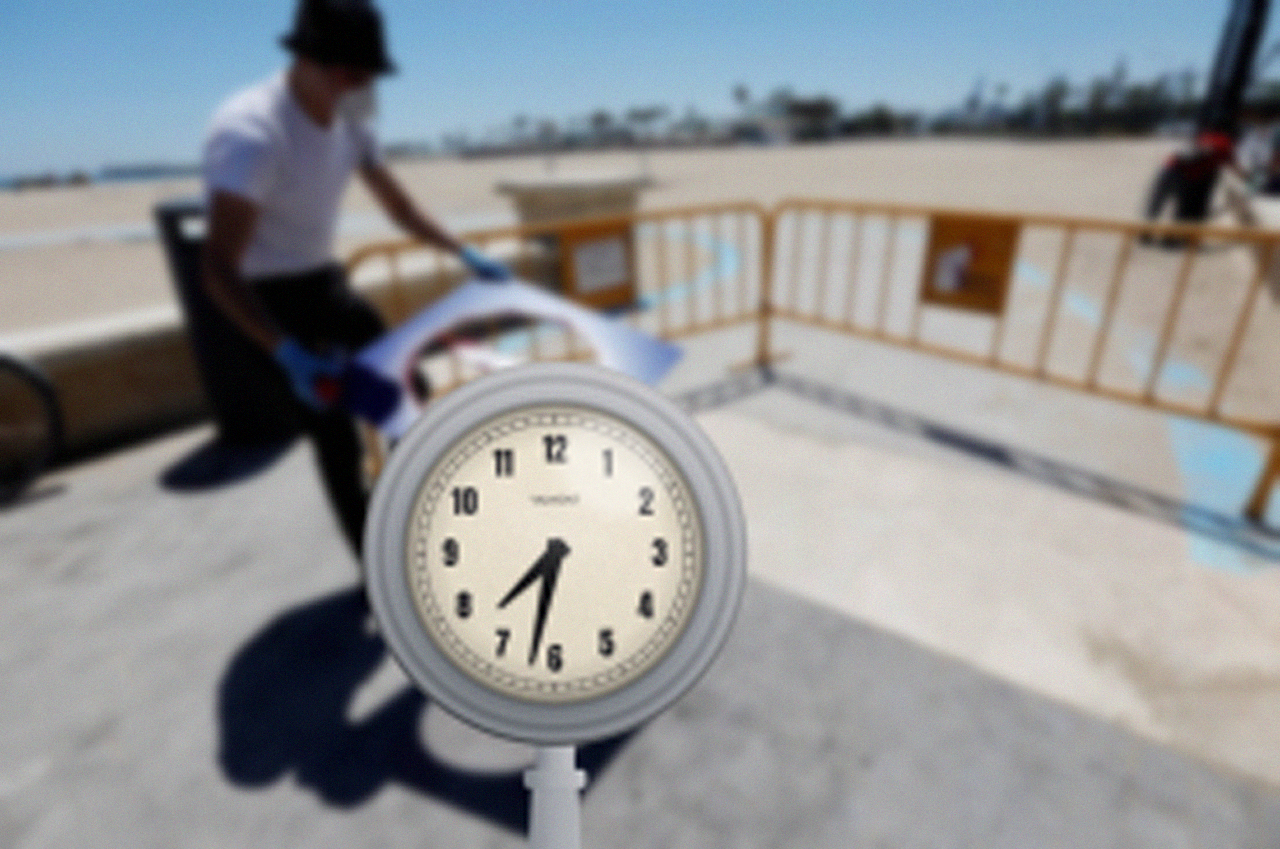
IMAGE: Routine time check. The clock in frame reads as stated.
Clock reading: 7:32
